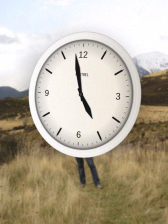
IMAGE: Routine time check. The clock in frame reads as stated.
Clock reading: 4:58
